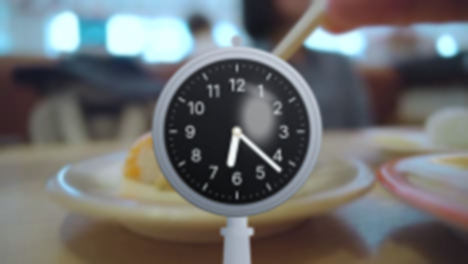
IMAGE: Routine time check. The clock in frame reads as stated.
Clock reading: 6:22
